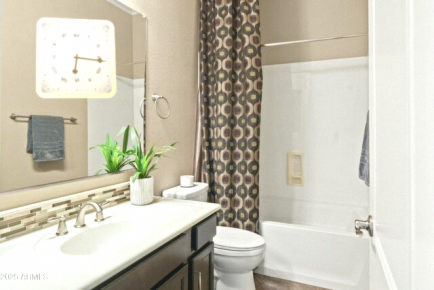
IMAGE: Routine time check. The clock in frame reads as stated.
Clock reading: 6:16
